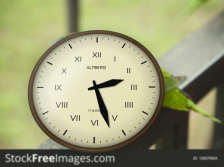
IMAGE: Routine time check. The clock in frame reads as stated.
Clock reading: 2:27
